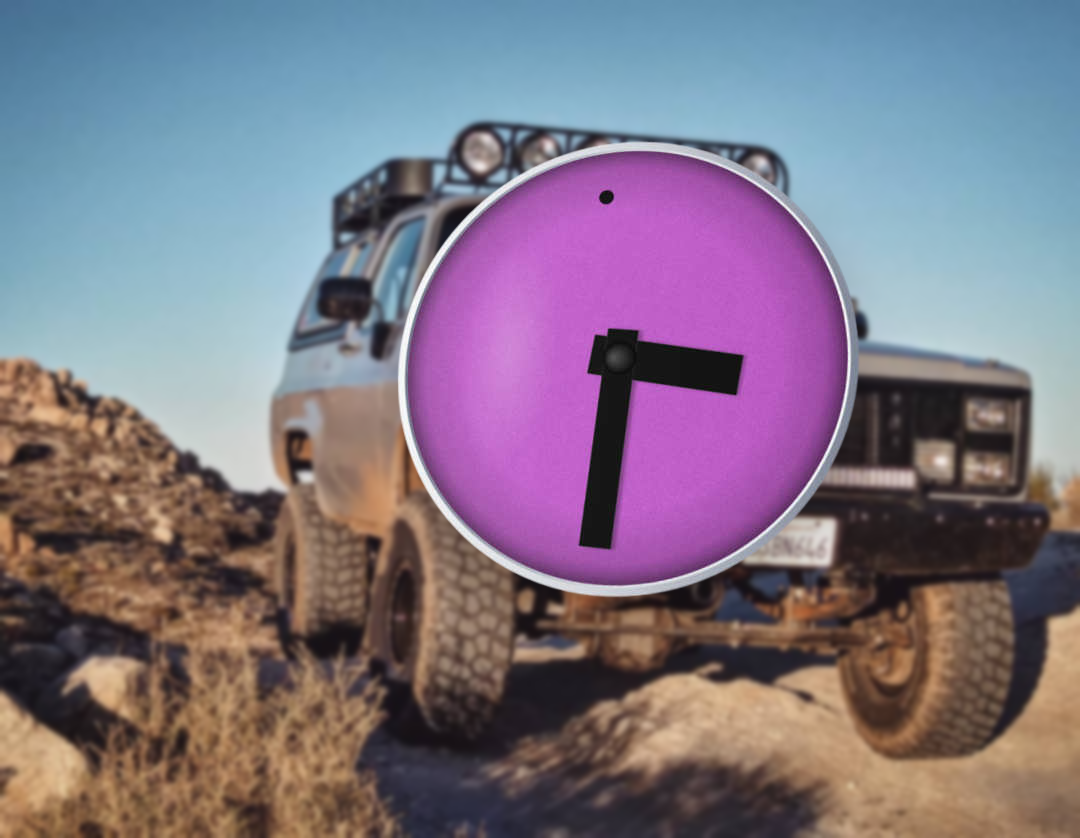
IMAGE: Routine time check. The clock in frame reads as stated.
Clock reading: 3:32
